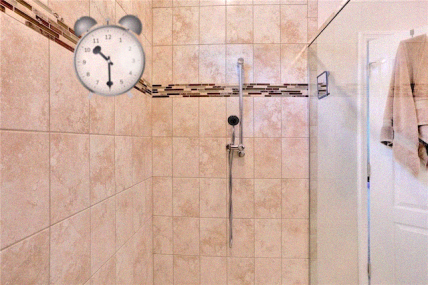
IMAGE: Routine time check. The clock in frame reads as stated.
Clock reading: 10:30
